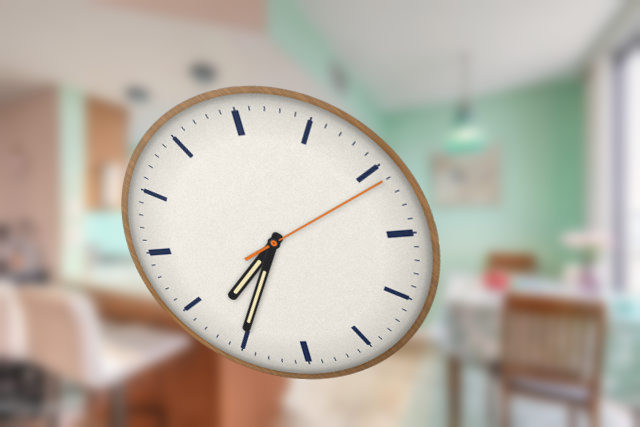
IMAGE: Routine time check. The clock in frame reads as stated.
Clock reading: 7:35:11
